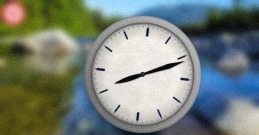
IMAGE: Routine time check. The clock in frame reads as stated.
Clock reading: 8:11
